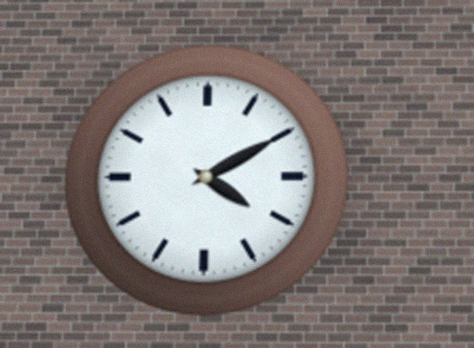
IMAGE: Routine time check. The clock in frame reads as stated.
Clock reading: 4:10
